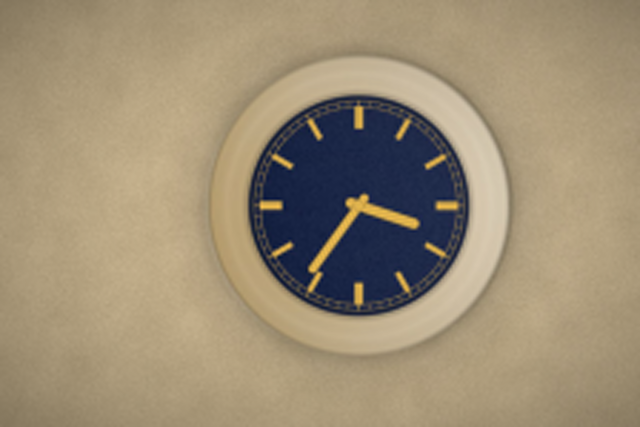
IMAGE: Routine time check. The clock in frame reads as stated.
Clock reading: 3:36
